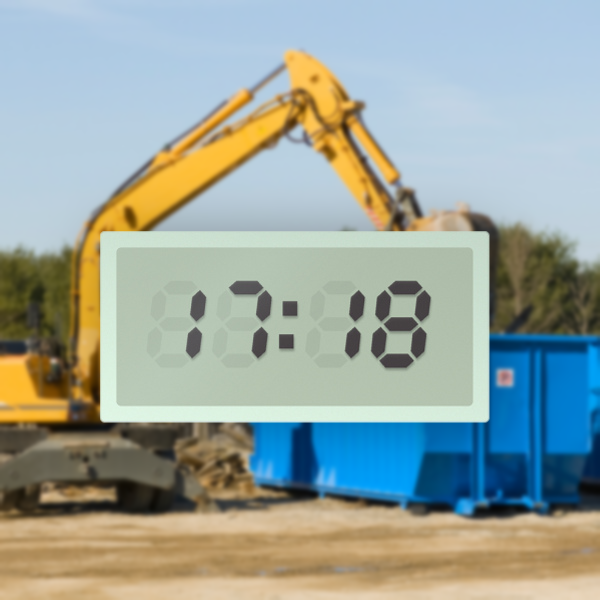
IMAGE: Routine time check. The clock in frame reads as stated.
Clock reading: 17:18
